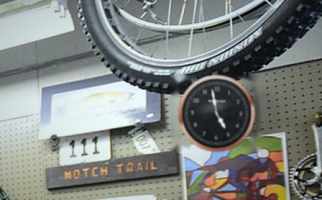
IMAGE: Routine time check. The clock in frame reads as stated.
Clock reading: 4:58
